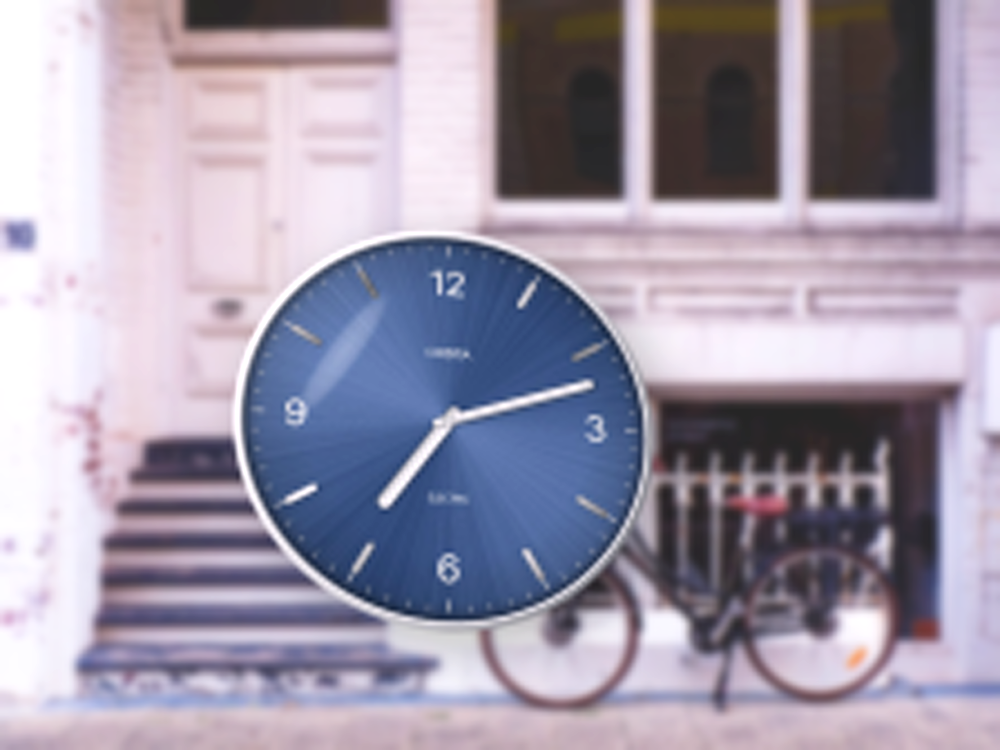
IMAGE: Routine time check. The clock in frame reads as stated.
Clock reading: 7:12
